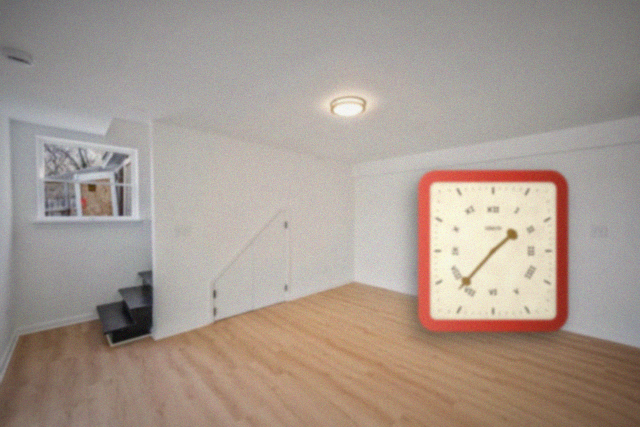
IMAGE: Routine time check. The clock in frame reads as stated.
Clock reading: 1:37
